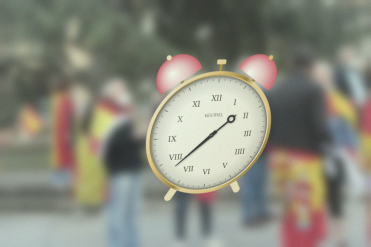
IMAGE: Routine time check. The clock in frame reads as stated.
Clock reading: 1:38
